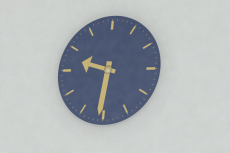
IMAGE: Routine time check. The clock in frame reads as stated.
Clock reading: 9:31
